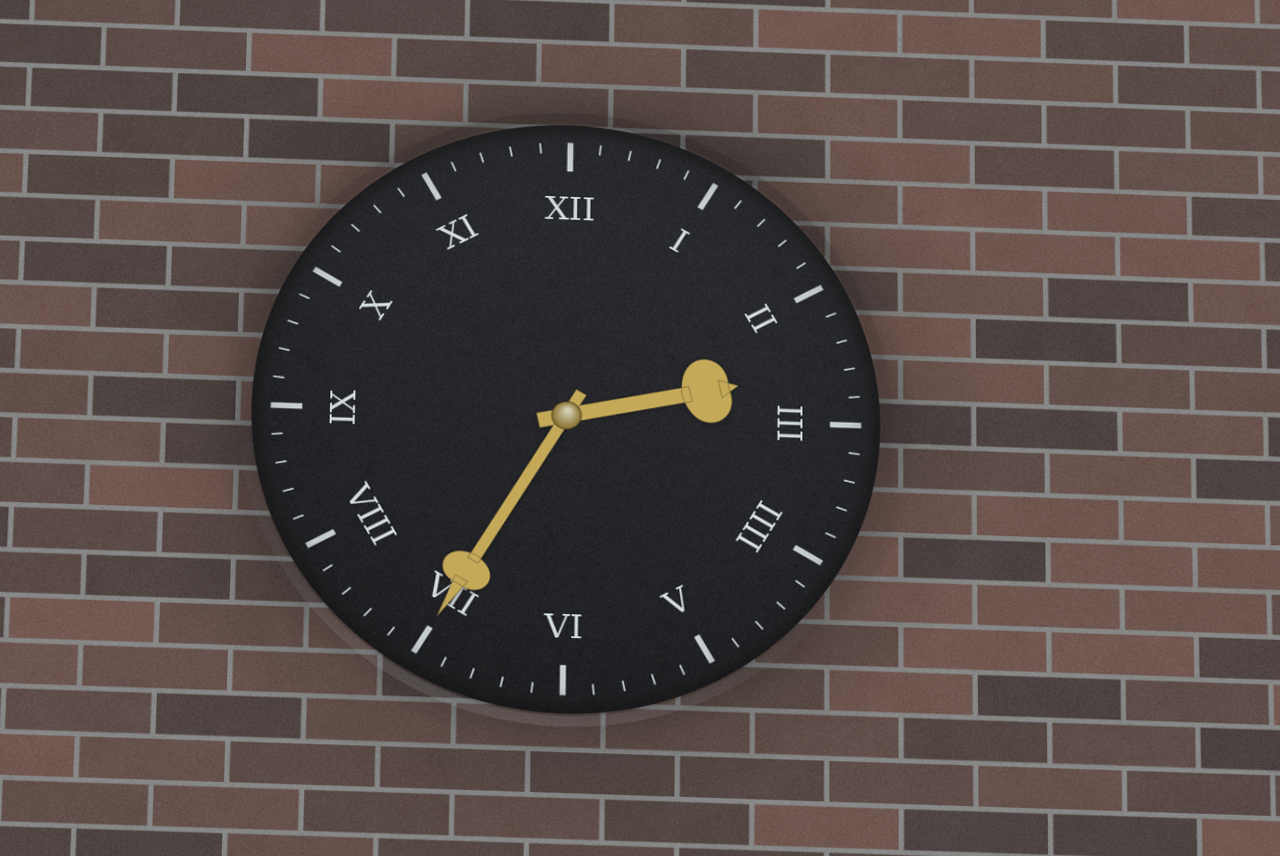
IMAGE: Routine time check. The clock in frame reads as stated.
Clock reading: 2:35
